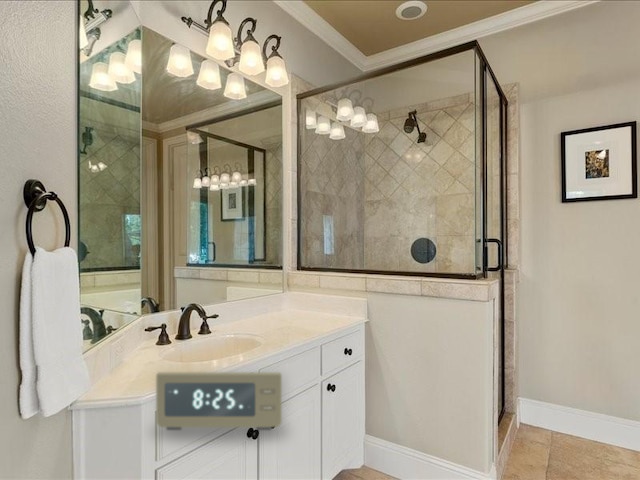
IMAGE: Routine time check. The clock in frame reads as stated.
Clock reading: 8:25
